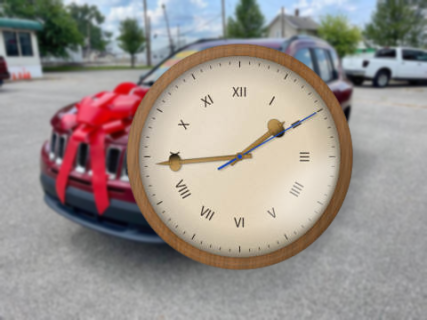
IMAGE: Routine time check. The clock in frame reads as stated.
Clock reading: 1:44:10
